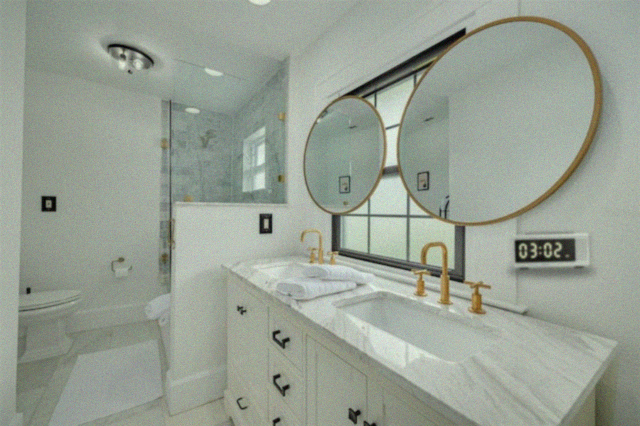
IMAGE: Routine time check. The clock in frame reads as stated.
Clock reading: 3:02
